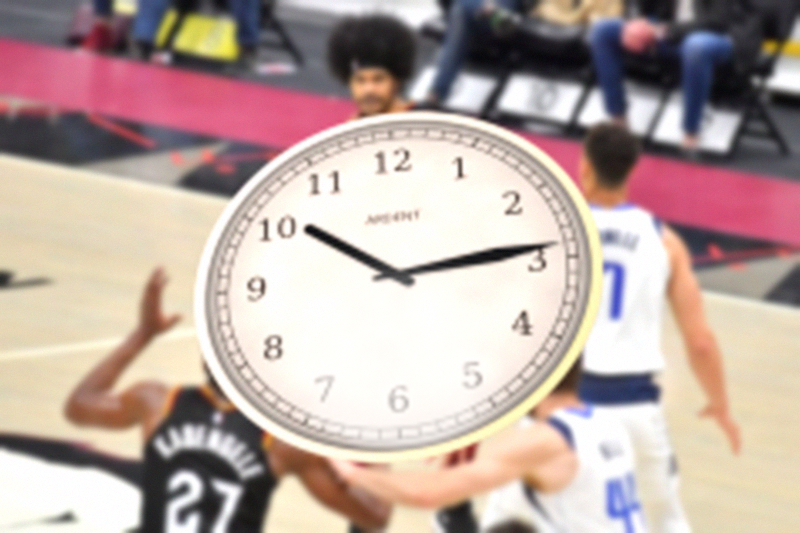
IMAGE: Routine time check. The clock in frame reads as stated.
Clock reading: 10:14
